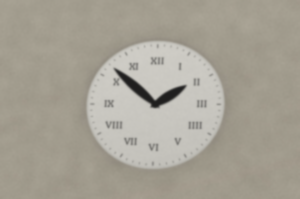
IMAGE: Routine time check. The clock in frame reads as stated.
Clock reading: 1:52
